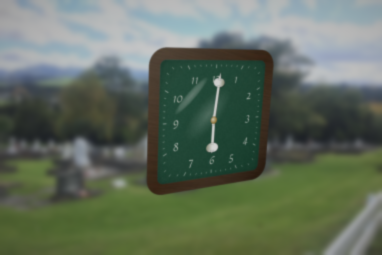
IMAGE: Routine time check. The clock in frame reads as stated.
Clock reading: 6:01
